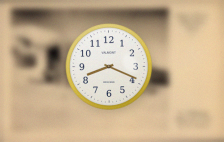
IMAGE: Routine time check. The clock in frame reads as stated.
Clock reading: 8:19
